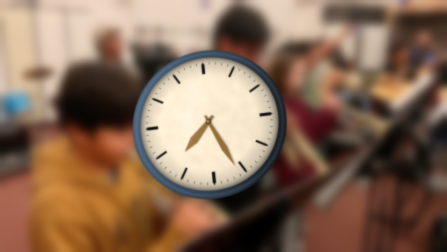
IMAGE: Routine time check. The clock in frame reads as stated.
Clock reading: 7:26
